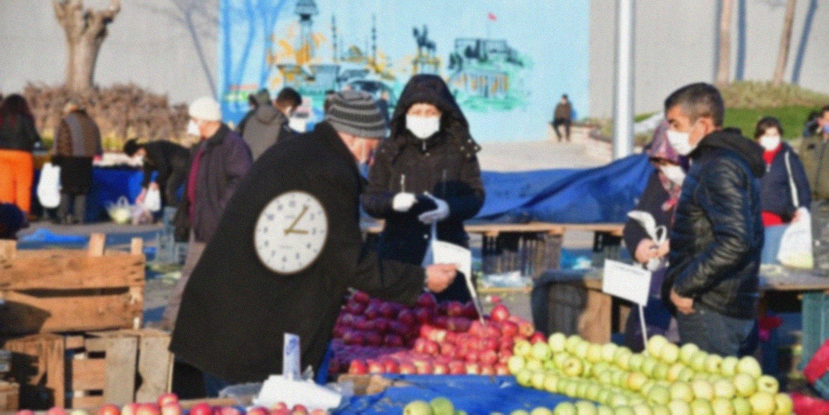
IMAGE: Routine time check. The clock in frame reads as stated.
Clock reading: 3:06
